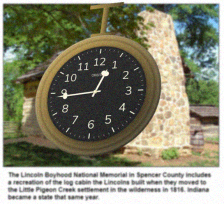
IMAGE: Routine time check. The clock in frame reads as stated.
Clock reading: 12:44
